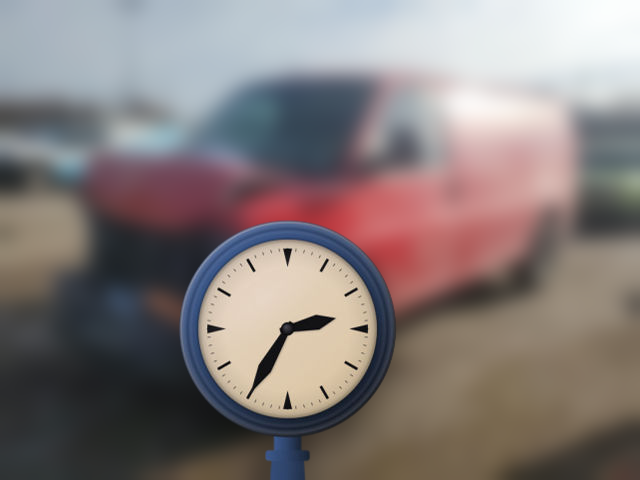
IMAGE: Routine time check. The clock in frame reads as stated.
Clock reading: 2:35
